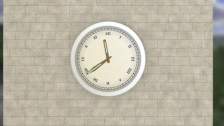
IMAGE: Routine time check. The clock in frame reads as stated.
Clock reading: 11:39
